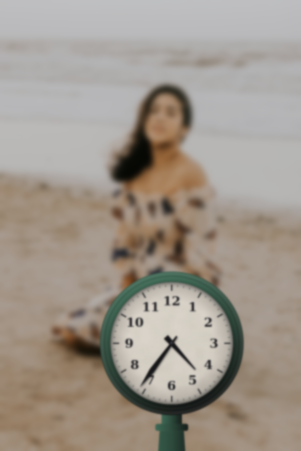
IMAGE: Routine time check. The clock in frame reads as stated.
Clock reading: 4:36
